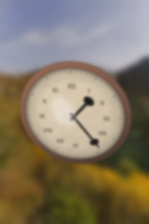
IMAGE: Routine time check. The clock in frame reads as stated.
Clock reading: 1:24
